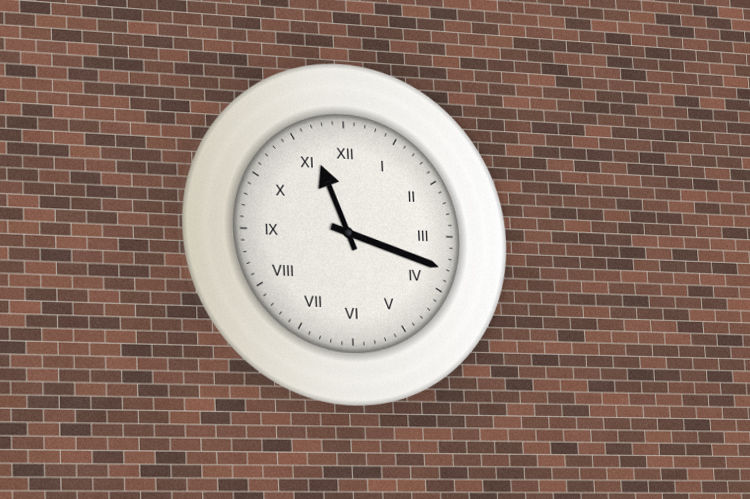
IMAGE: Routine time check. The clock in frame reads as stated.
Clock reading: 11:18
